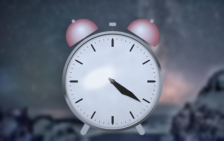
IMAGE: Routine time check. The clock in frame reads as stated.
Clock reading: 4:21
